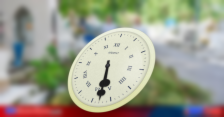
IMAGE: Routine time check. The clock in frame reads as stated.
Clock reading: 5:28
